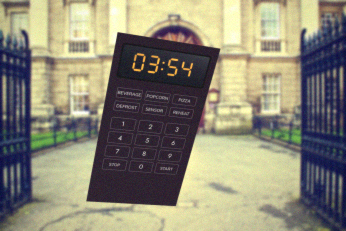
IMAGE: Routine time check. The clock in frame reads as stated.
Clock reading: 3:54
